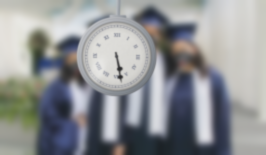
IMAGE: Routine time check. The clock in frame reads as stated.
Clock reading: 5:28
